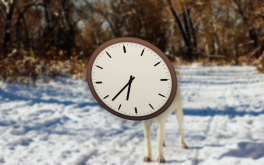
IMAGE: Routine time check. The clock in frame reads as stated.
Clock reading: 6:38
